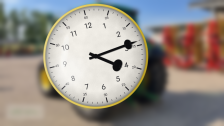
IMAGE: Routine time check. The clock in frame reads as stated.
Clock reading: 4:14
